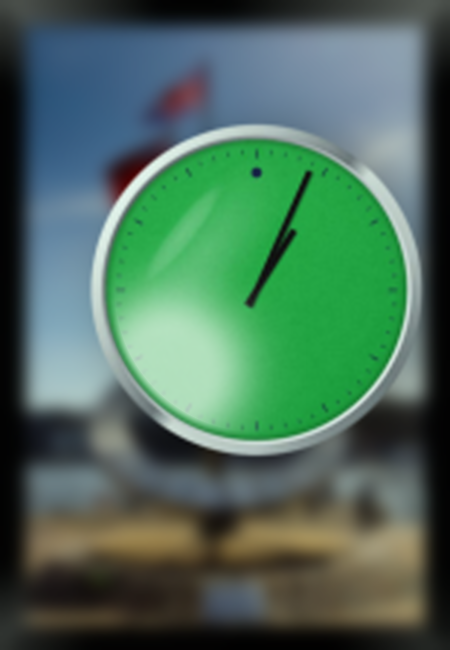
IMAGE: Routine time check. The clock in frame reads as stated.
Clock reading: 1:04
